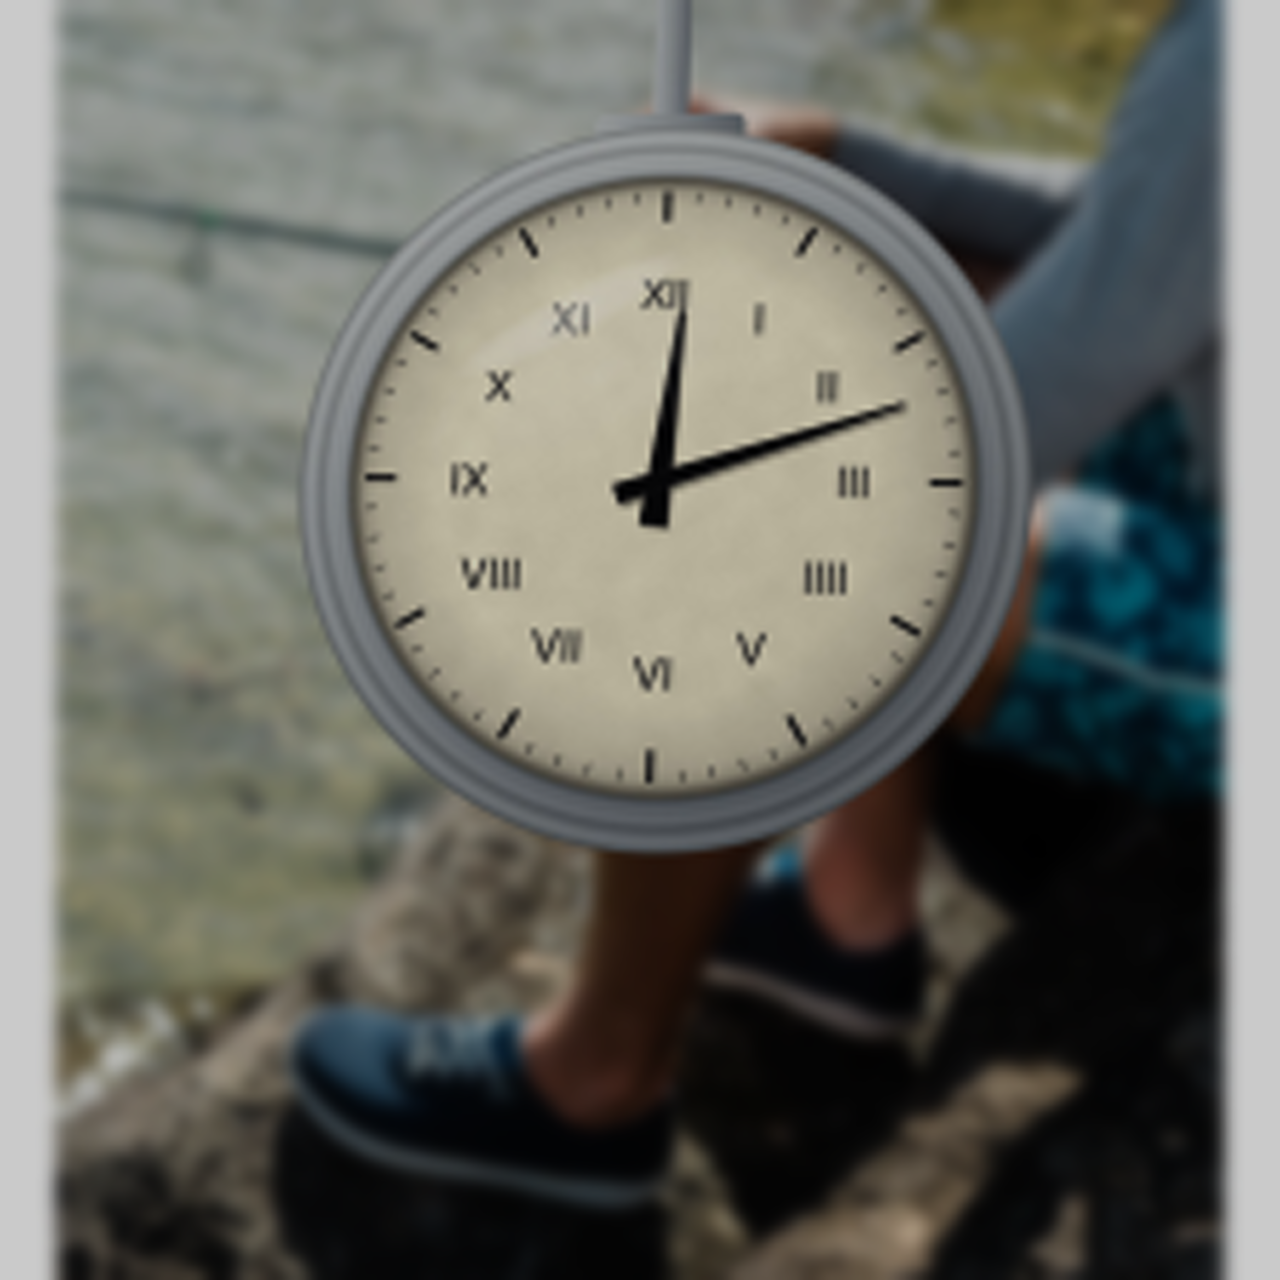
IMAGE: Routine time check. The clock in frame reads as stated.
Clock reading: 12:12
